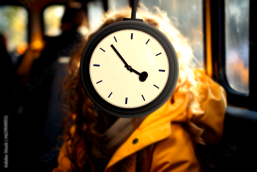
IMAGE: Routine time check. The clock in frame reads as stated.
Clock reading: 3:53
